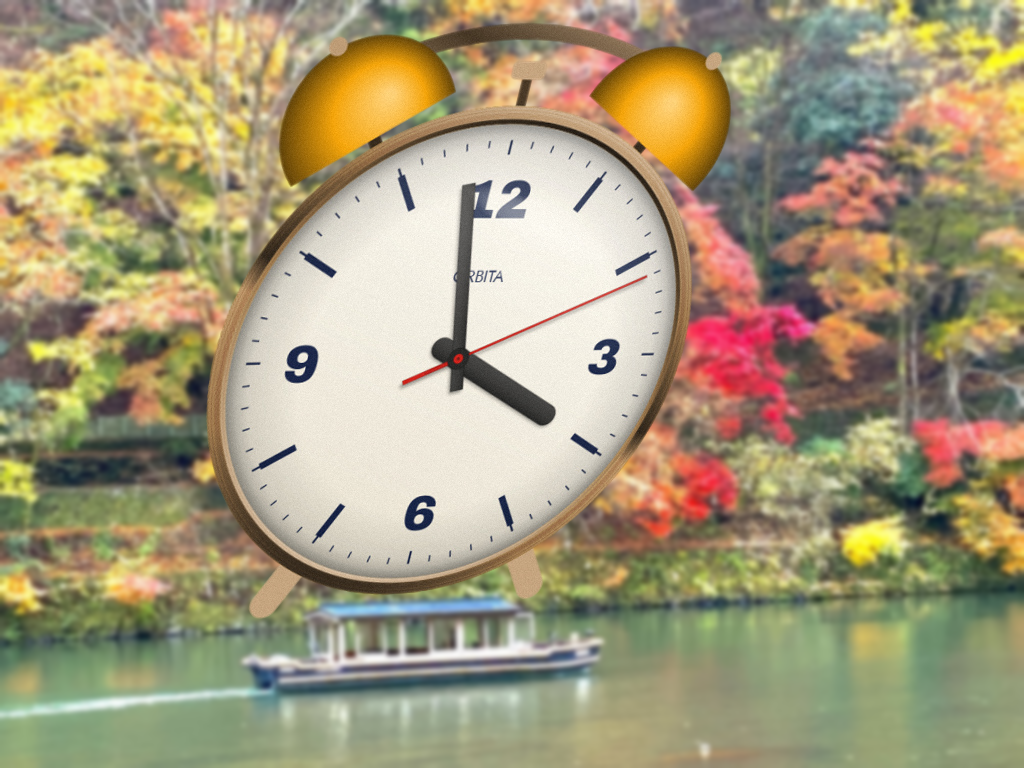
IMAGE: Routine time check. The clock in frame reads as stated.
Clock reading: 3:58:11
